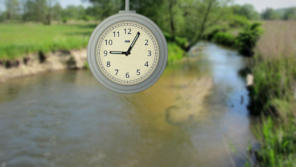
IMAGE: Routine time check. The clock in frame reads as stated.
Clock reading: 9:05
